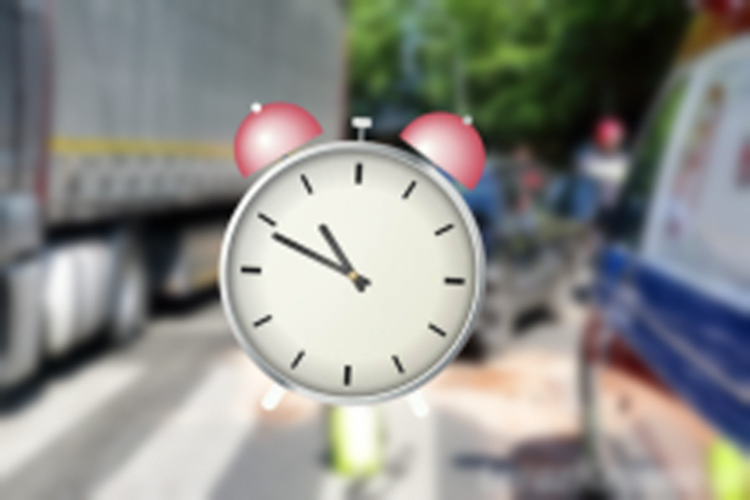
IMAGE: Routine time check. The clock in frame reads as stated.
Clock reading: 10:49
